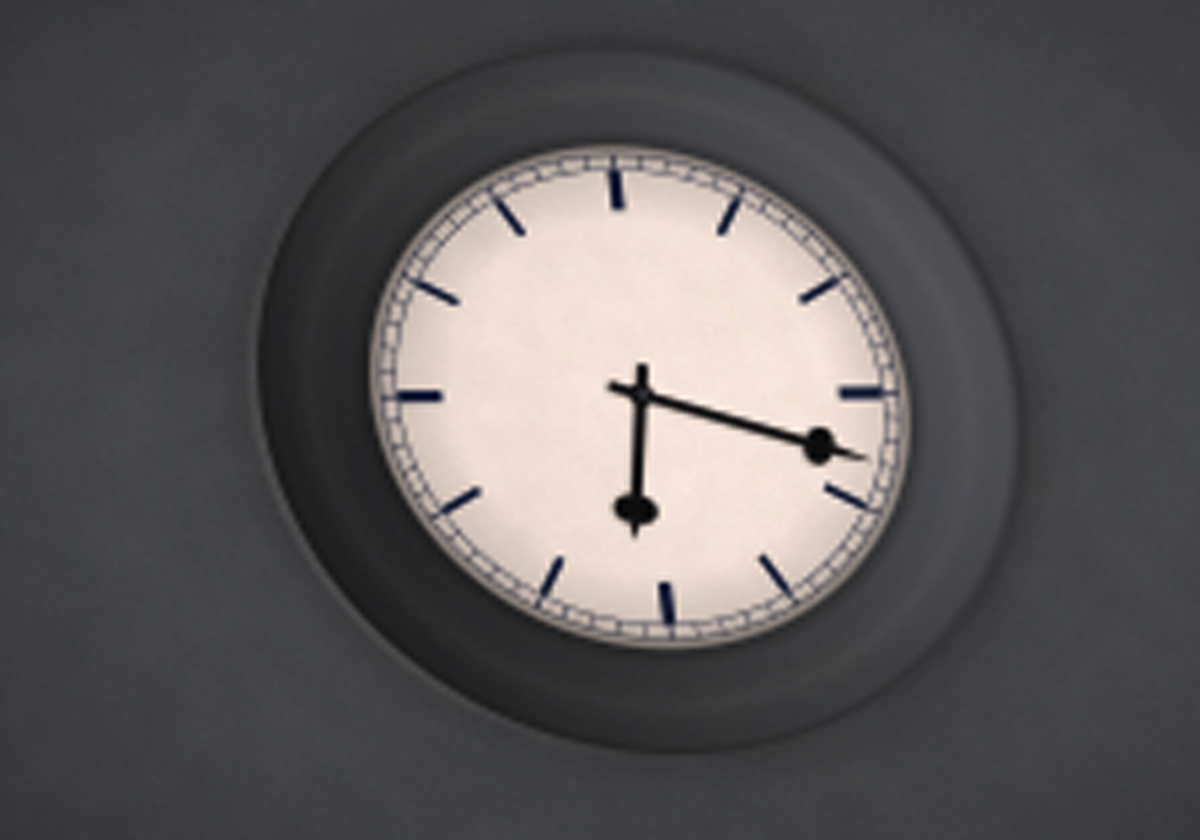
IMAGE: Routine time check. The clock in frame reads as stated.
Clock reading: 6:18
